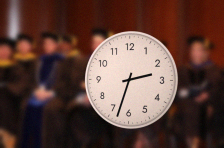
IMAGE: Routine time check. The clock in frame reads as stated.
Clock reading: 2:33
